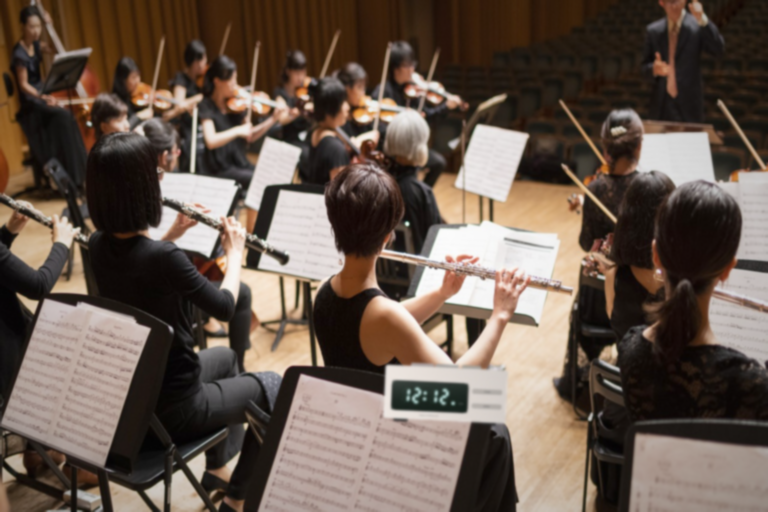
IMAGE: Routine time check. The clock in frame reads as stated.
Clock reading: 12:12
